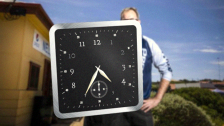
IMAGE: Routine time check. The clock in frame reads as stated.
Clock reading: 4:35
